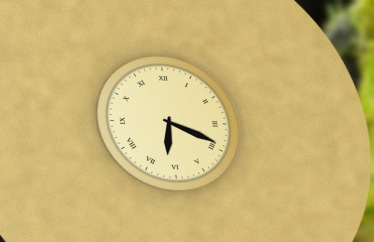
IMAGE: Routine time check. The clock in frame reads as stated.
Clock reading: 6:19
